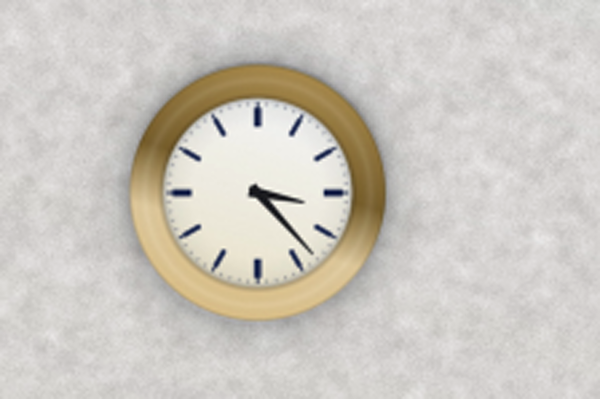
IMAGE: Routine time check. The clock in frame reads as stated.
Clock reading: 3:23
